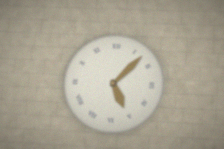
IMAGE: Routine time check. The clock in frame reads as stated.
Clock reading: 5:07
